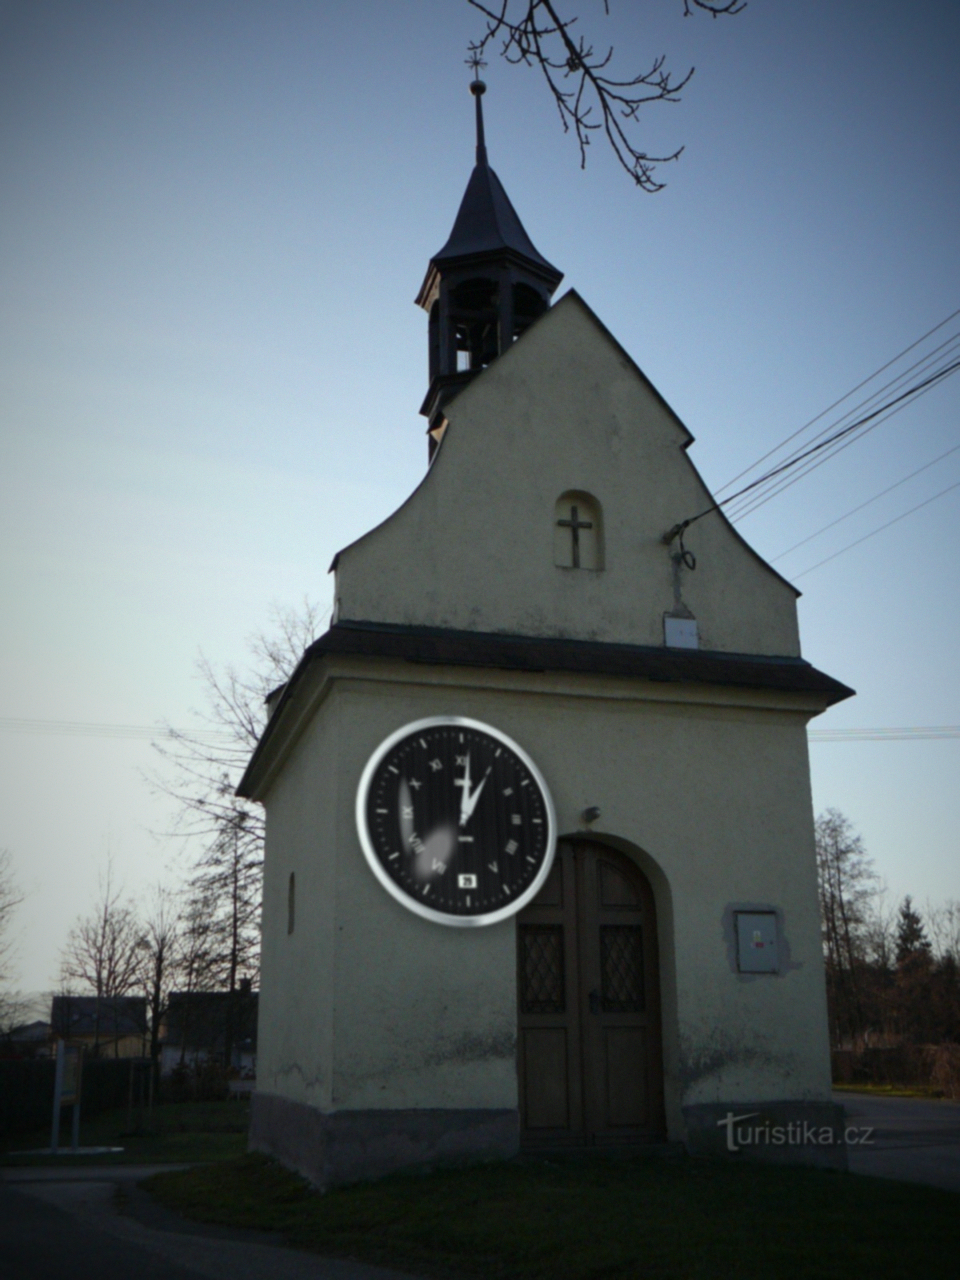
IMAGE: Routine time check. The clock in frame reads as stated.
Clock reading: 1:01
